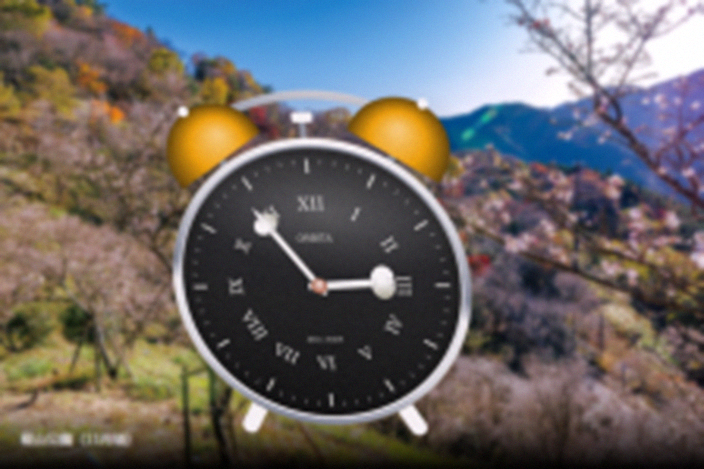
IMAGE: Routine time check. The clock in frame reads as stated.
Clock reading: 2:54
